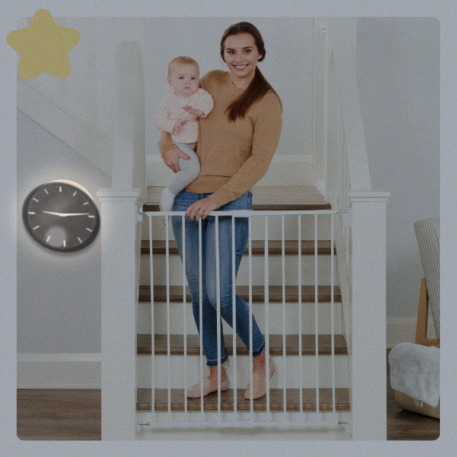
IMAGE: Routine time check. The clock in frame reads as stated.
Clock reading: 9:14
